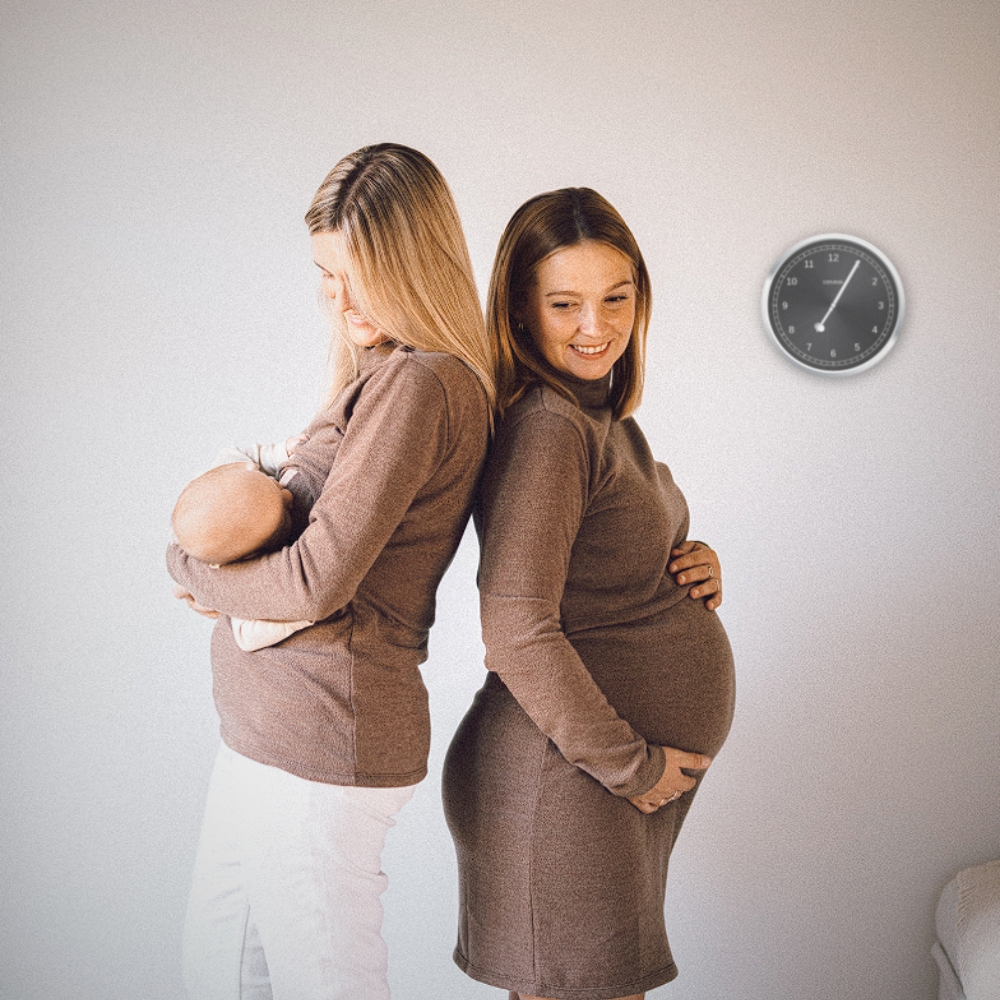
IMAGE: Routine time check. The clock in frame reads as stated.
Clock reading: 7:05
